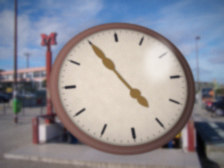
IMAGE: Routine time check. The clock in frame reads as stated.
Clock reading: 4:55
